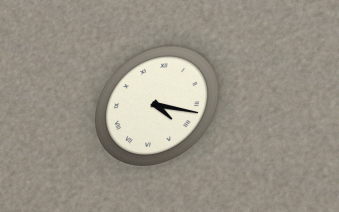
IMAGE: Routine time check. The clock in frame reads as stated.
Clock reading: 4:17
